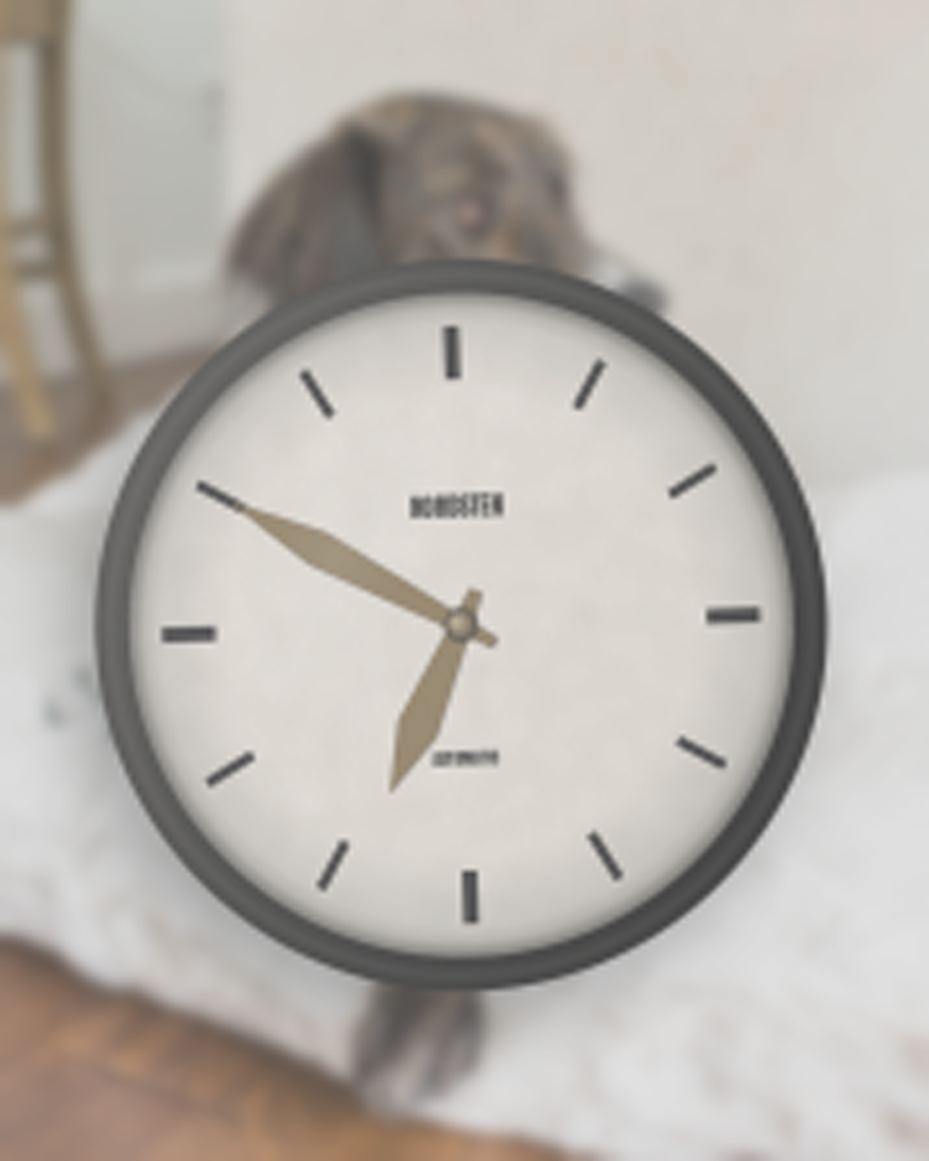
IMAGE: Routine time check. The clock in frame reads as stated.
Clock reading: 6:50
